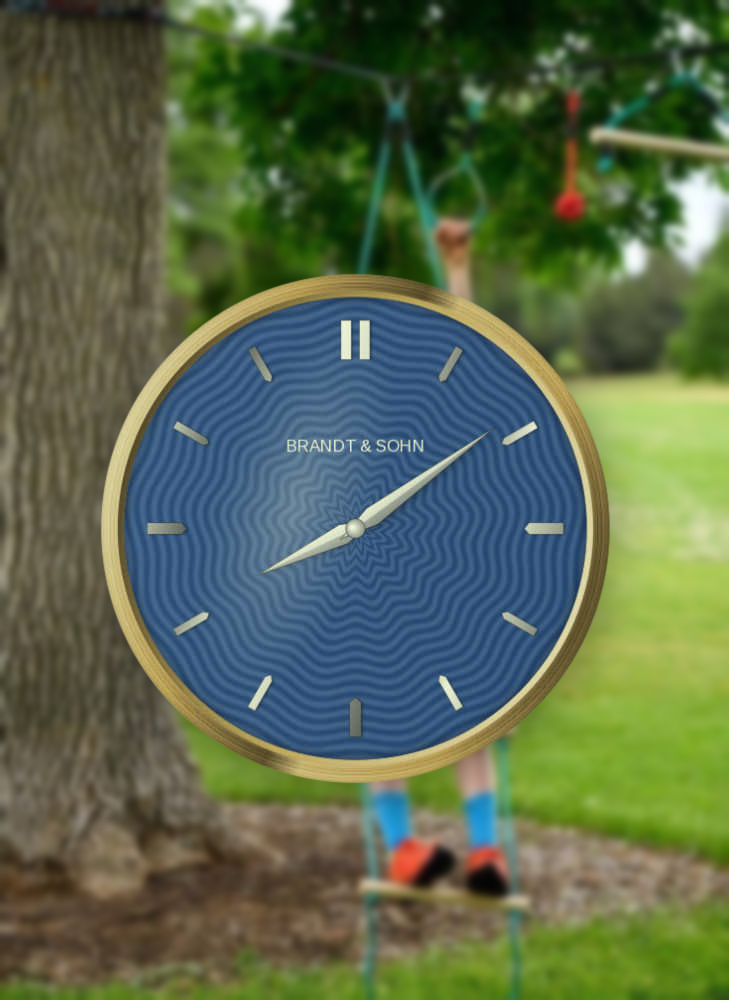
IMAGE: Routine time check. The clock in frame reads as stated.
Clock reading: 8:09
